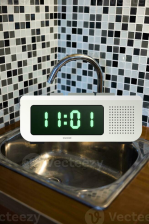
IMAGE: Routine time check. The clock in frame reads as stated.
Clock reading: 11:01
